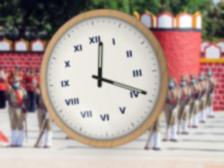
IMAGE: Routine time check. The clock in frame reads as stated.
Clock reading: 12:19
